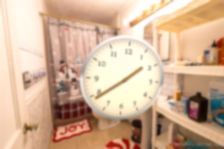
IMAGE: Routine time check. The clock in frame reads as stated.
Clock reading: 1:39
